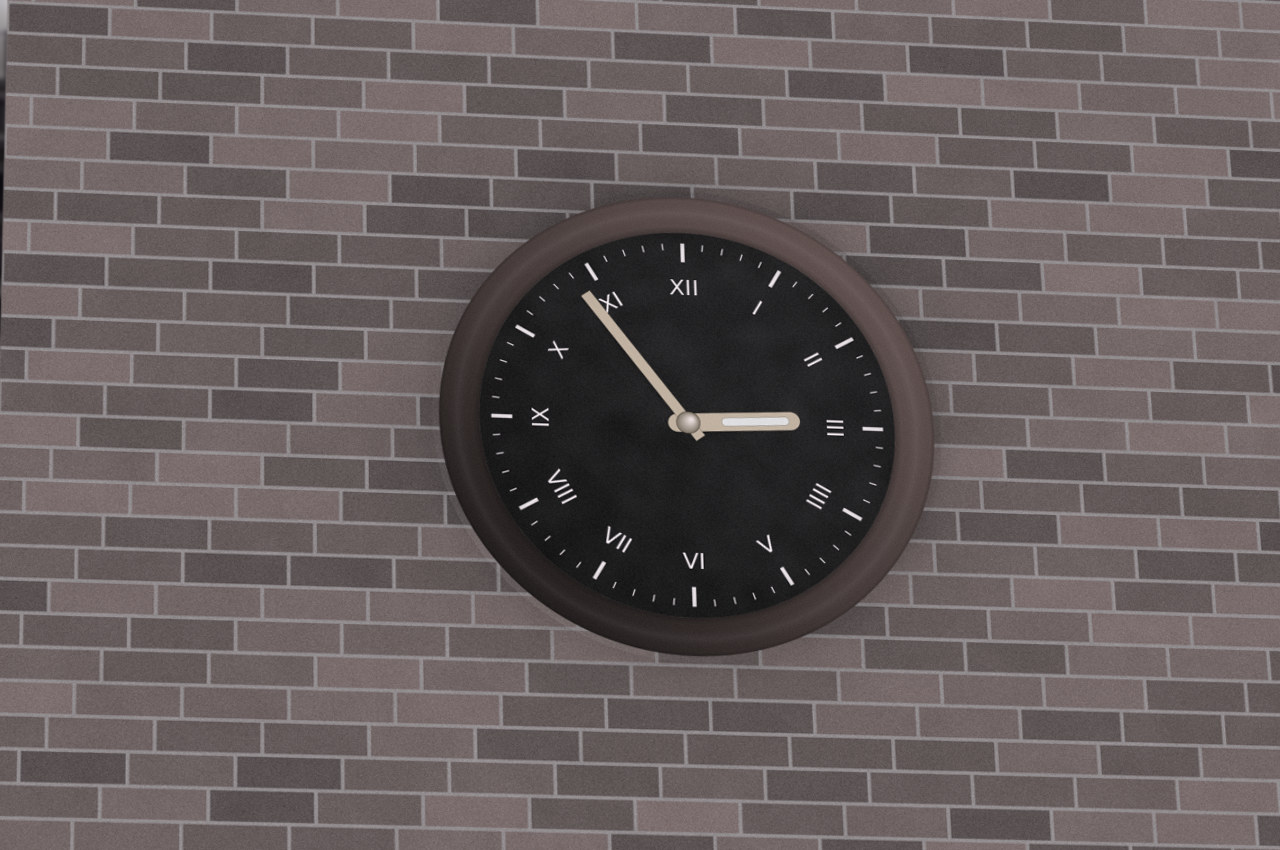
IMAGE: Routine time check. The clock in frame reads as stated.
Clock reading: 2:54
